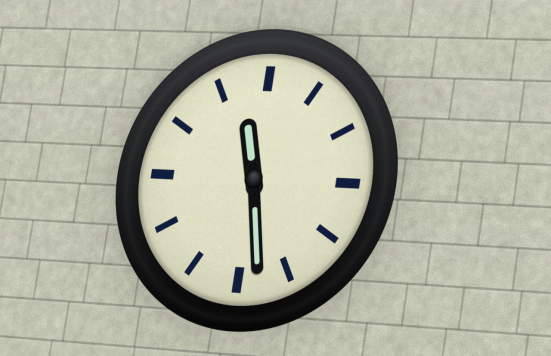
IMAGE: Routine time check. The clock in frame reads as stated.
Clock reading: 11:28
